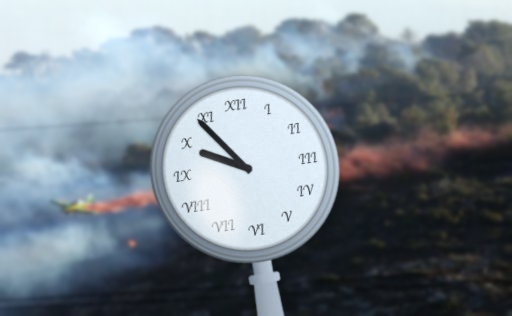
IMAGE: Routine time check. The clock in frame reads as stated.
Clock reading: 9:54
